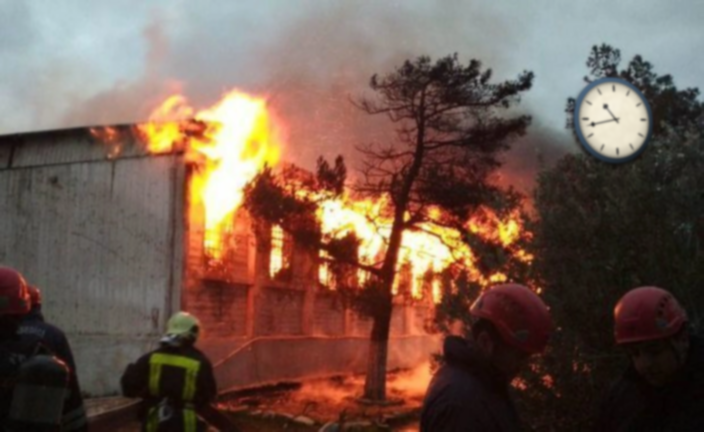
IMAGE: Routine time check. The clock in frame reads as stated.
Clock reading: 10:43
